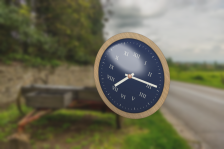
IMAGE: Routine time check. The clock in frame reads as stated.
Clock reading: 7:14
